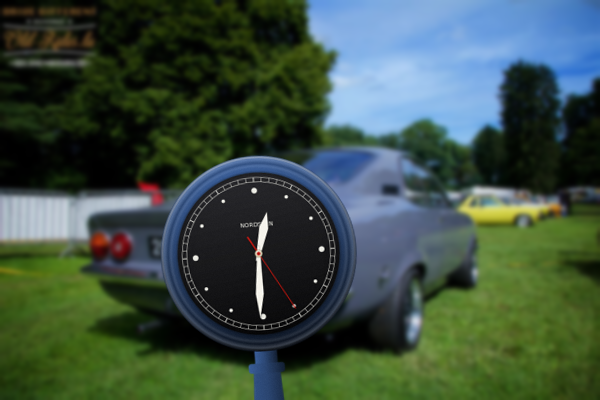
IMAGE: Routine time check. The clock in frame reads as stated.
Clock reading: 12:30:25
